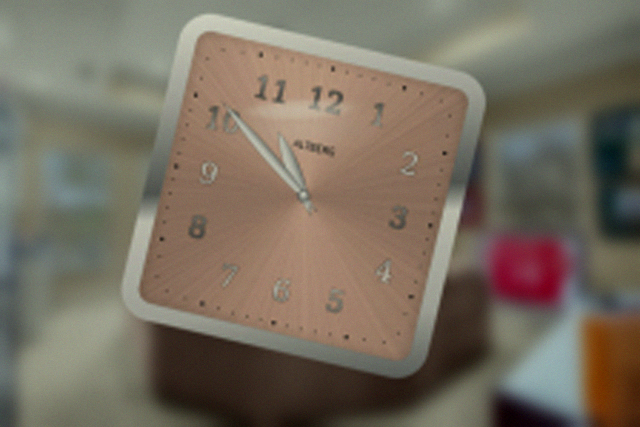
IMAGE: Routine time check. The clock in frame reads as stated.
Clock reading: 10:51
